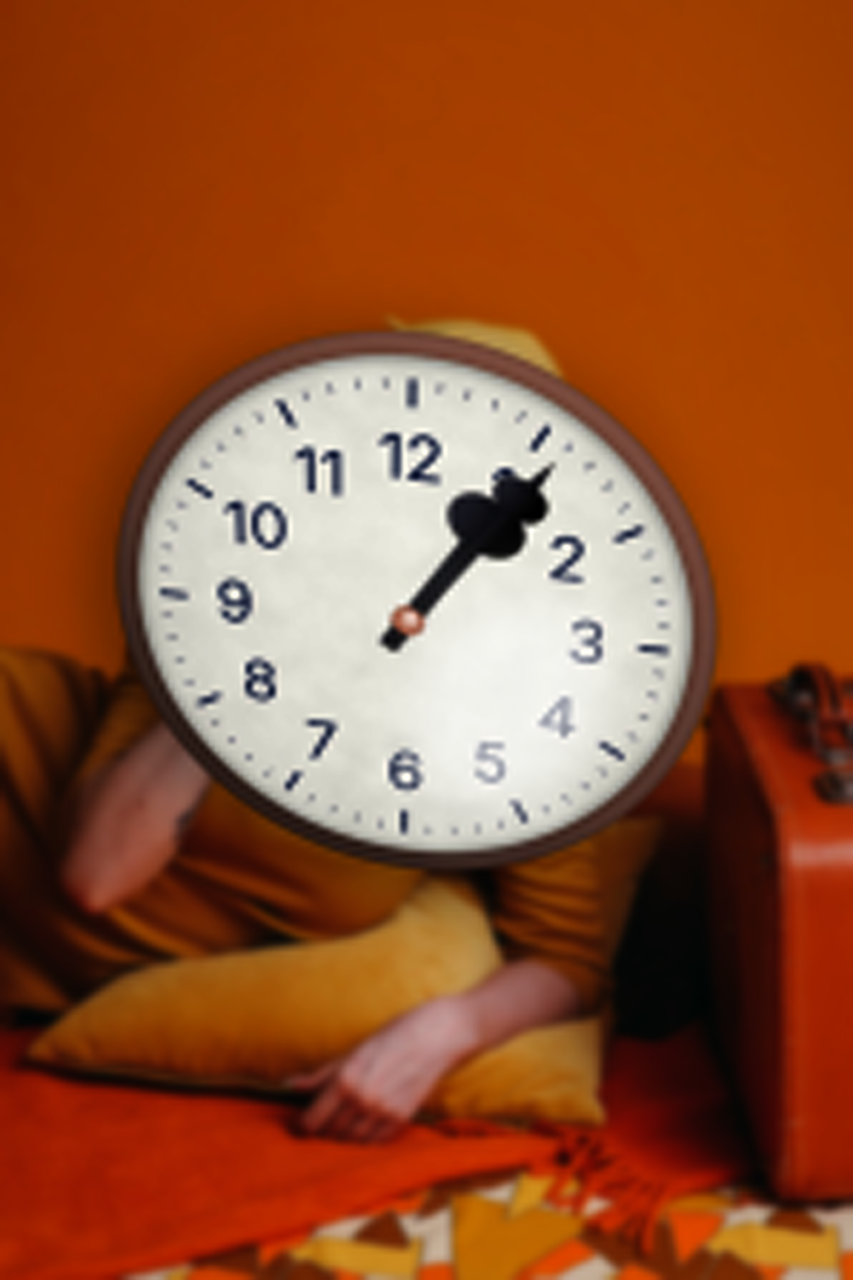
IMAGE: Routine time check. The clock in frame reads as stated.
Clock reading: 1:06
